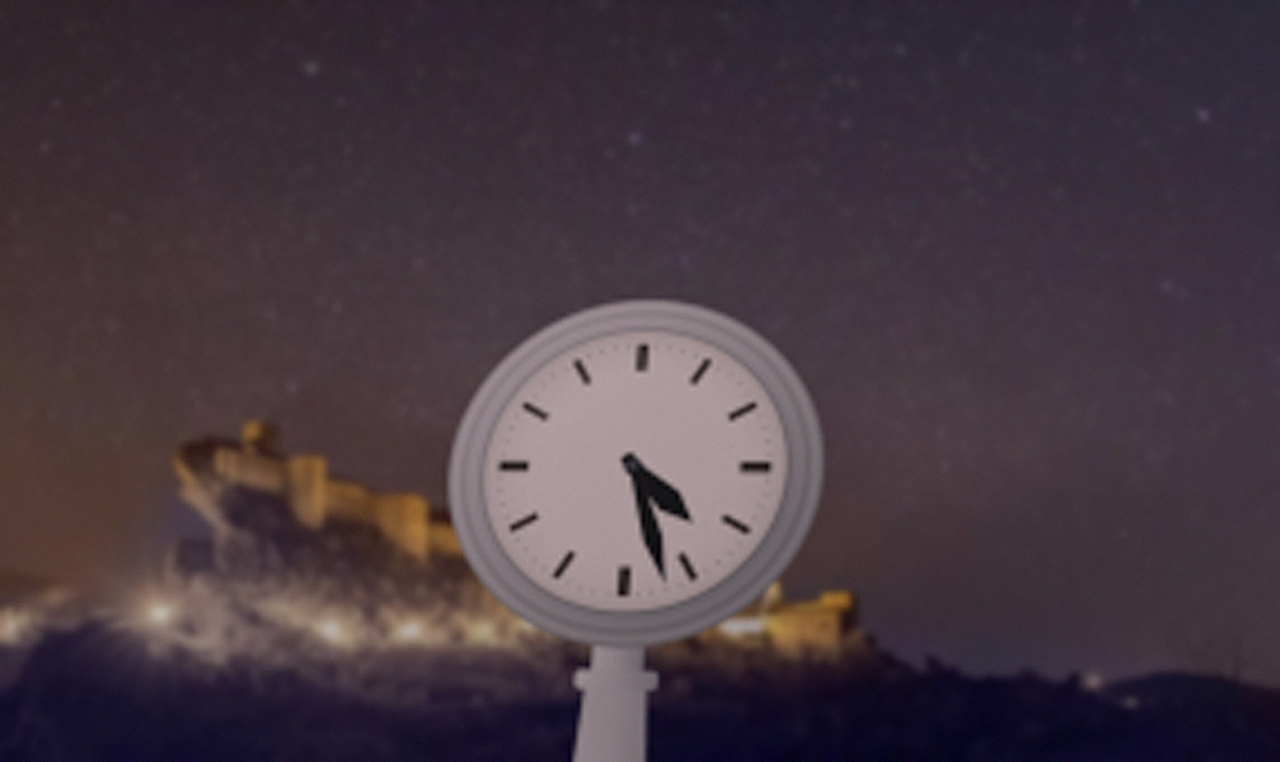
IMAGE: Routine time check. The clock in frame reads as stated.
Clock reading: 4:27
